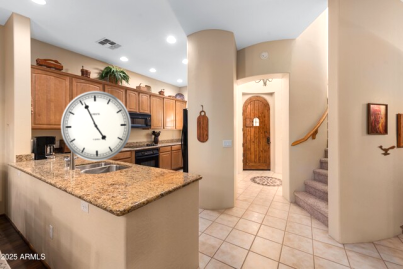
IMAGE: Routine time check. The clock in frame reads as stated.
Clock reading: 4:56
